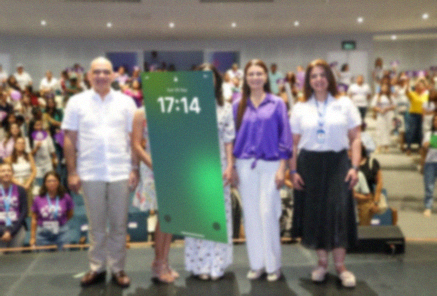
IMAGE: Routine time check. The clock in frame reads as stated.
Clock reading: 17:14
